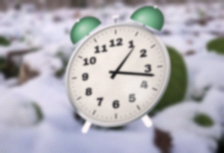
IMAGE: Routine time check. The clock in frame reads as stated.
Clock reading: 1:17
